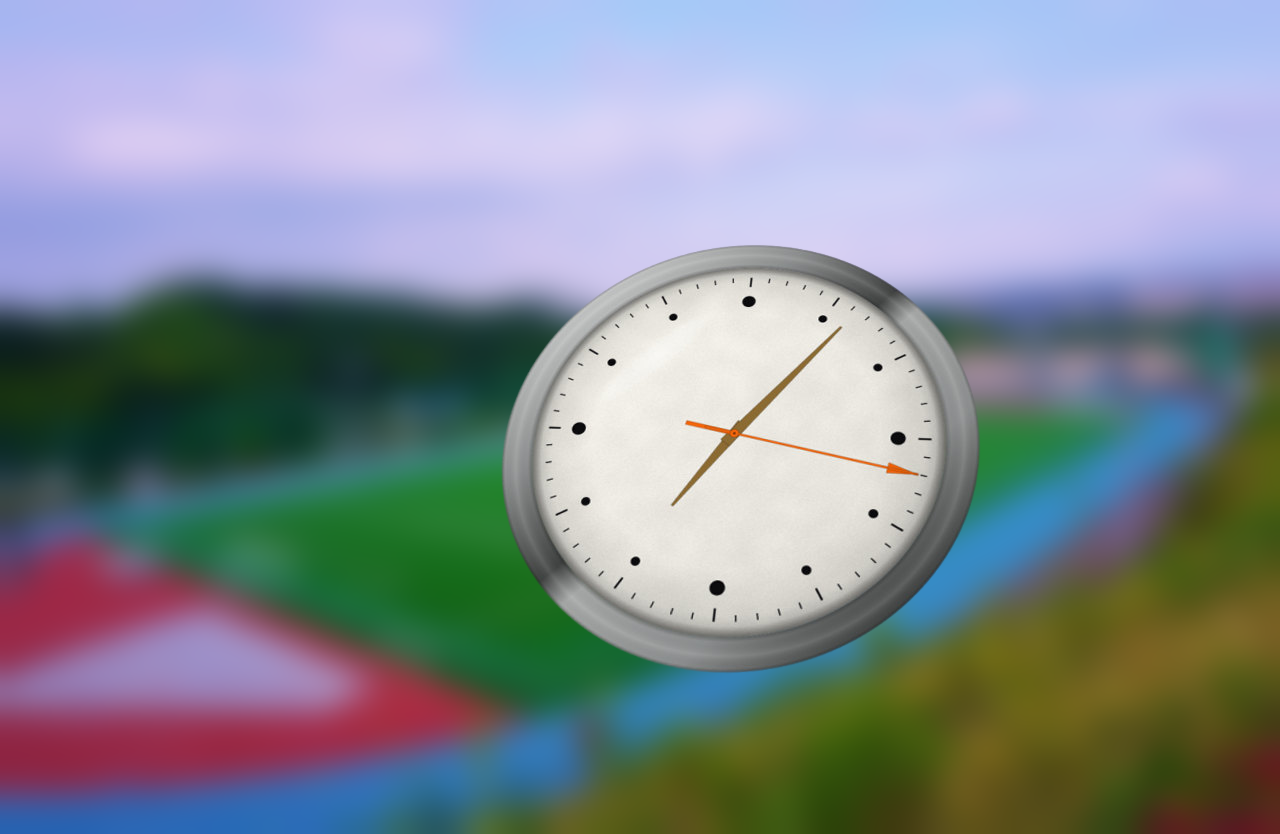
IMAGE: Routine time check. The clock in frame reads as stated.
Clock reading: 7:06:17
